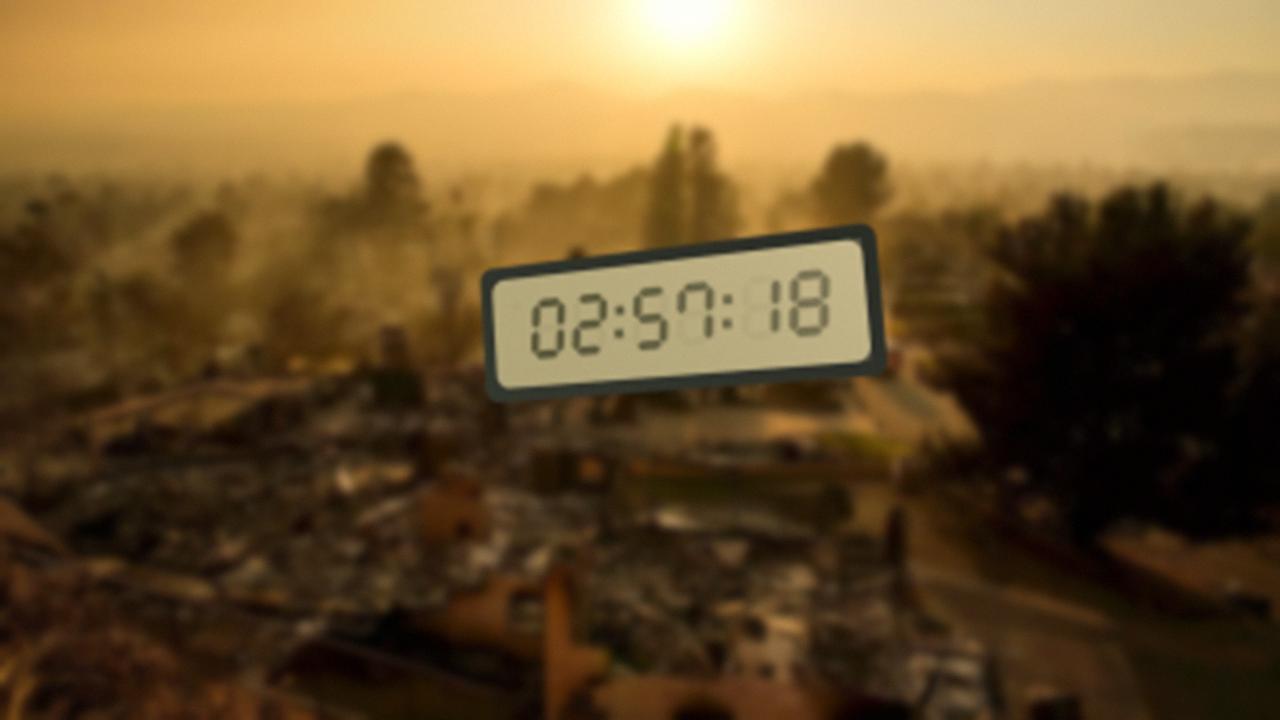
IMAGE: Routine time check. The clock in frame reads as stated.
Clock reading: 2:57:18
